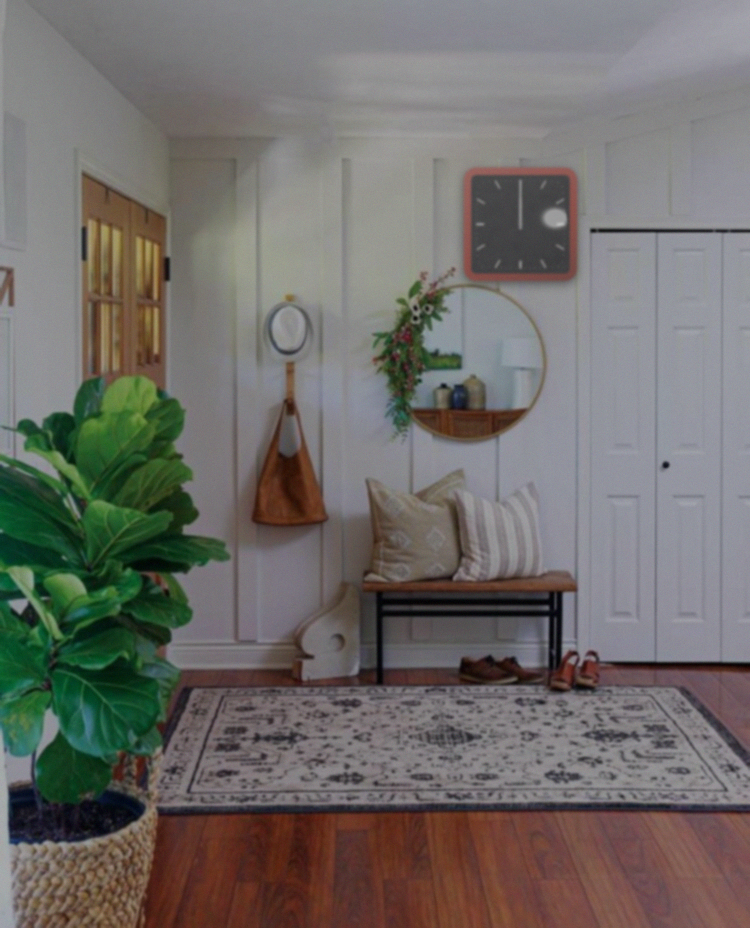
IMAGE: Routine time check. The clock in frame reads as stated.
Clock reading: 12:00
